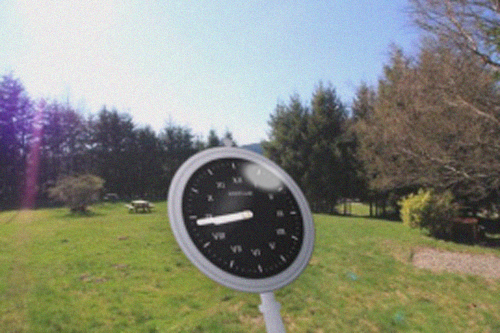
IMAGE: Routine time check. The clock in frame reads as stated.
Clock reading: 8:44
